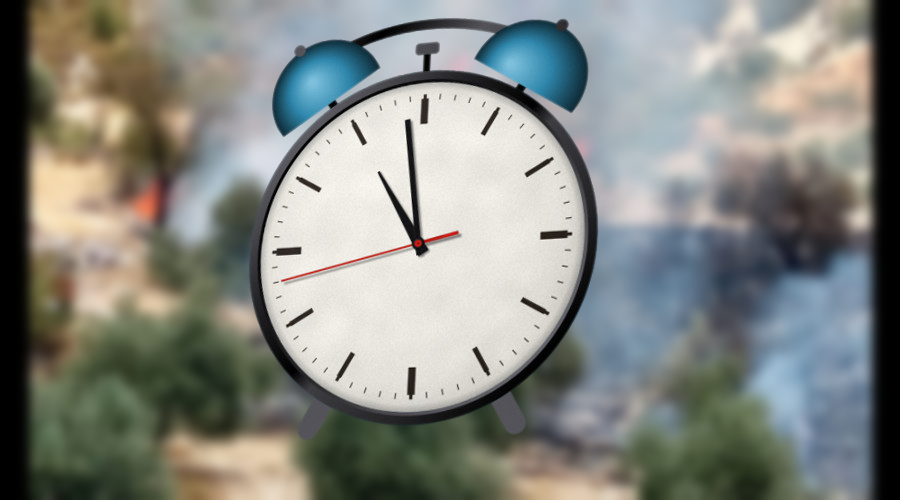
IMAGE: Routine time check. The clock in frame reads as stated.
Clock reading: 10:58:43
